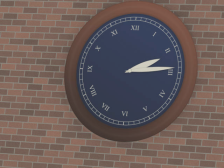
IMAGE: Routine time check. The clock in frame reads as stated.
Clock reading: 2:14
